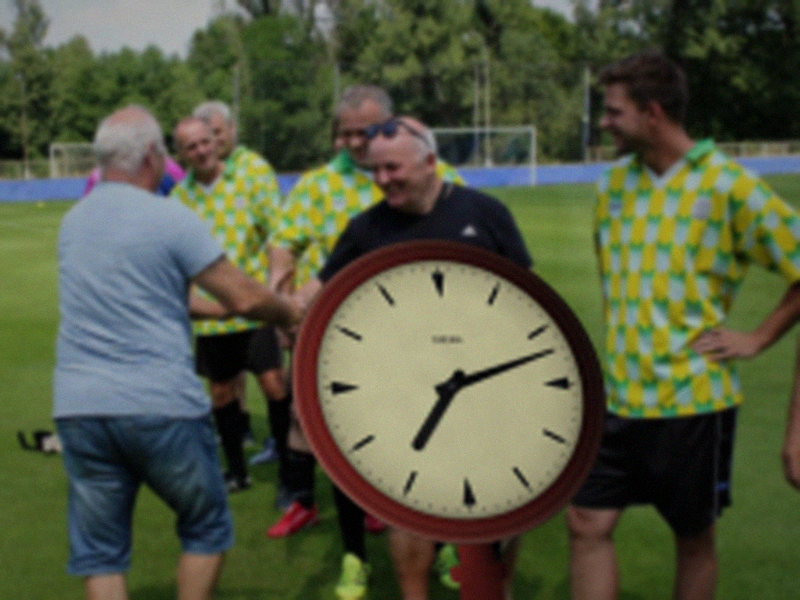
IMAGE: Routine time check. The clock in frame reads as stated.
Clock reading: 7:12
